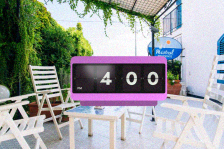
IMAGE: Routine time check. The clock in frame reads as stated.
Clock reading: 4:00
